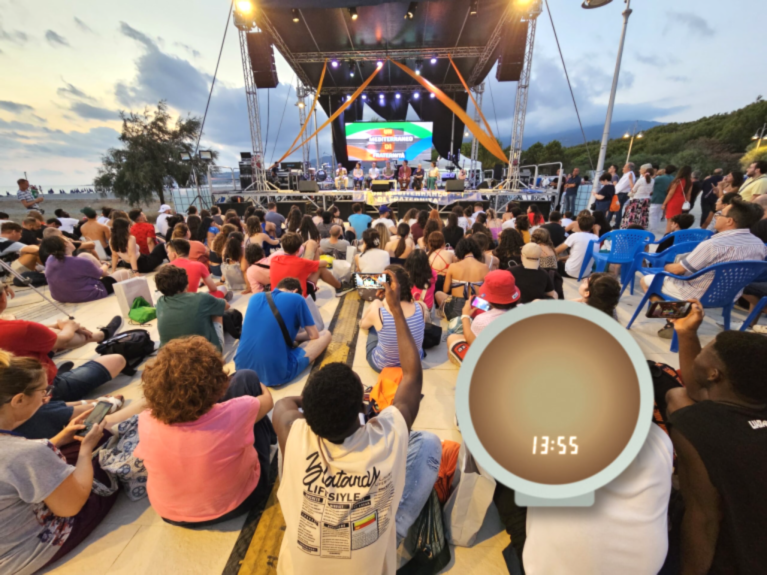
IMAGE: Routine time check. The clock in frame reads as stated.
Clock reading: 13:55
